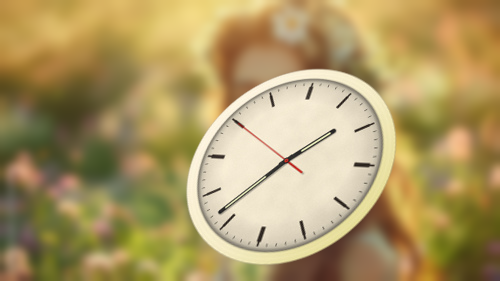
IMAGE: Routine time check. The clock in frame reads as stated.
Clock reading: 1:36:50
